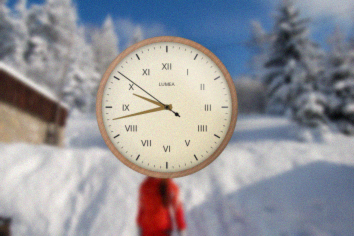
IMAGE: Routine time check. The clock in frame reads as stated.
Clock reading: 9:42:51
